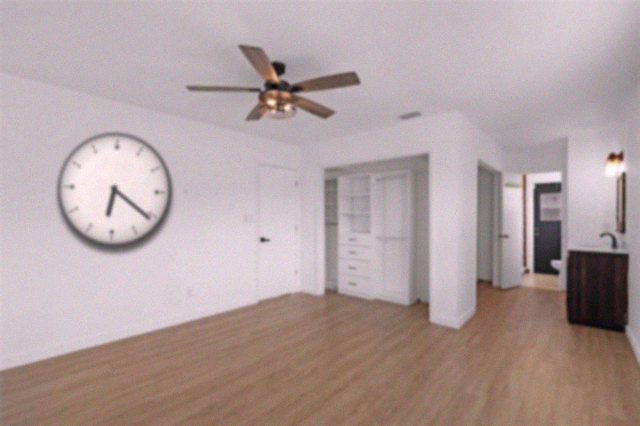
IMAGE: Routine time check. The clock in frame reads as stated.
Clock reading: 6:21
